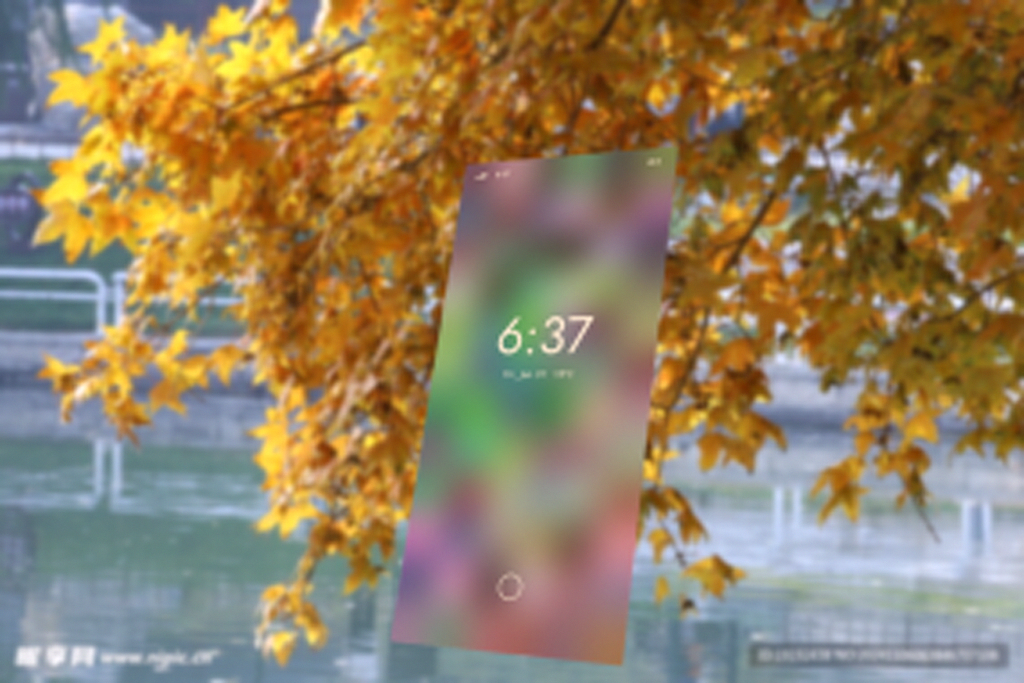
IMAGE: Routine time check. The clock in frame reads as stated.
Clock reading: 6:37
